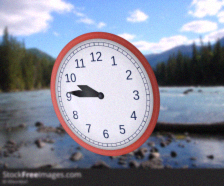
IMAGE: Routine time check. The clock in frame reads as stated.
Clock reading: 9:46
